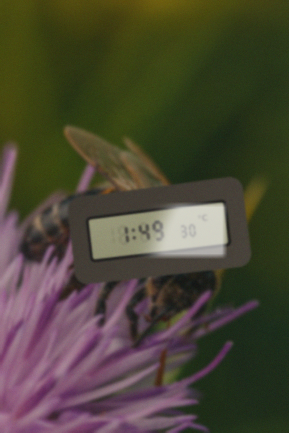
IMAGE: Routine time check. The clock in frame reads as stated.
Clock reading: 1:49
